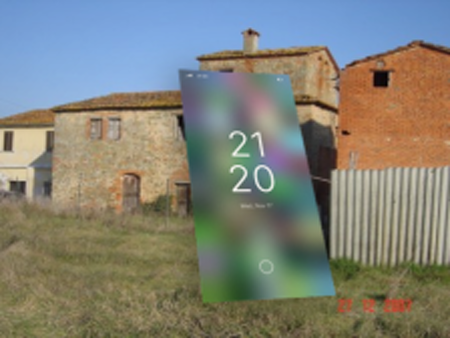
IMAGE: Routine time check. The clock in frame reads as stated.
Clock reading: 21:20
